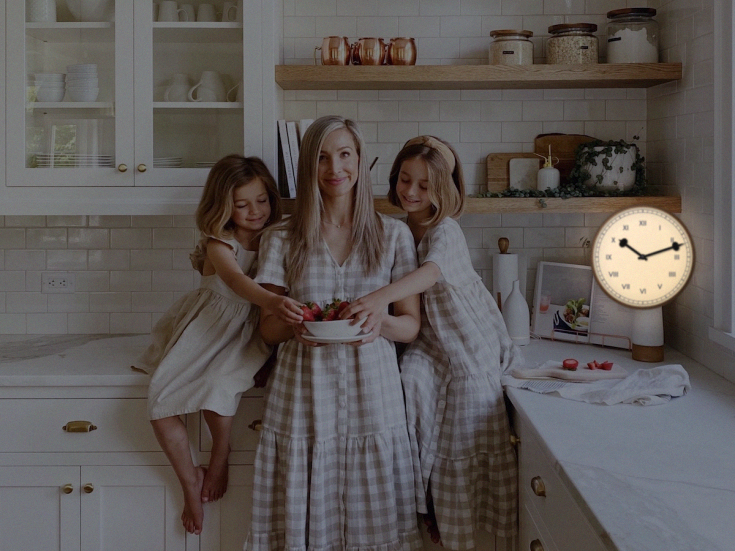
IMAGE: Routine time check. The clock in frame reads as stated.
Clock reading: 10:12
